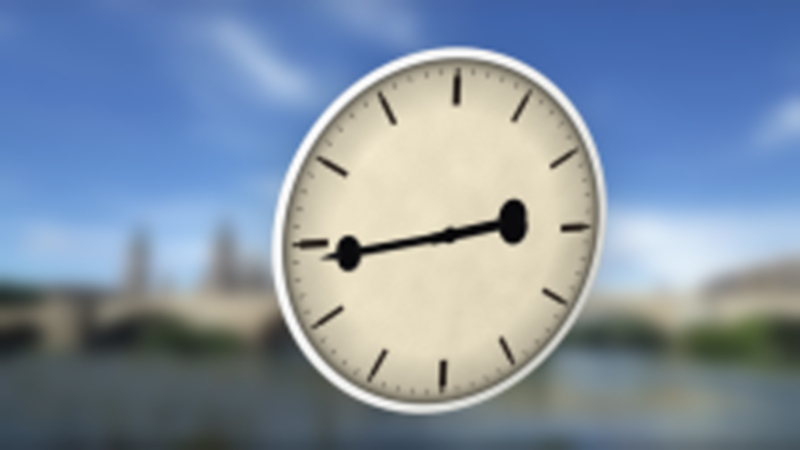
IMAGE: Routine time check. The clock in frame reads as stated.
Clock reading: 2:44
